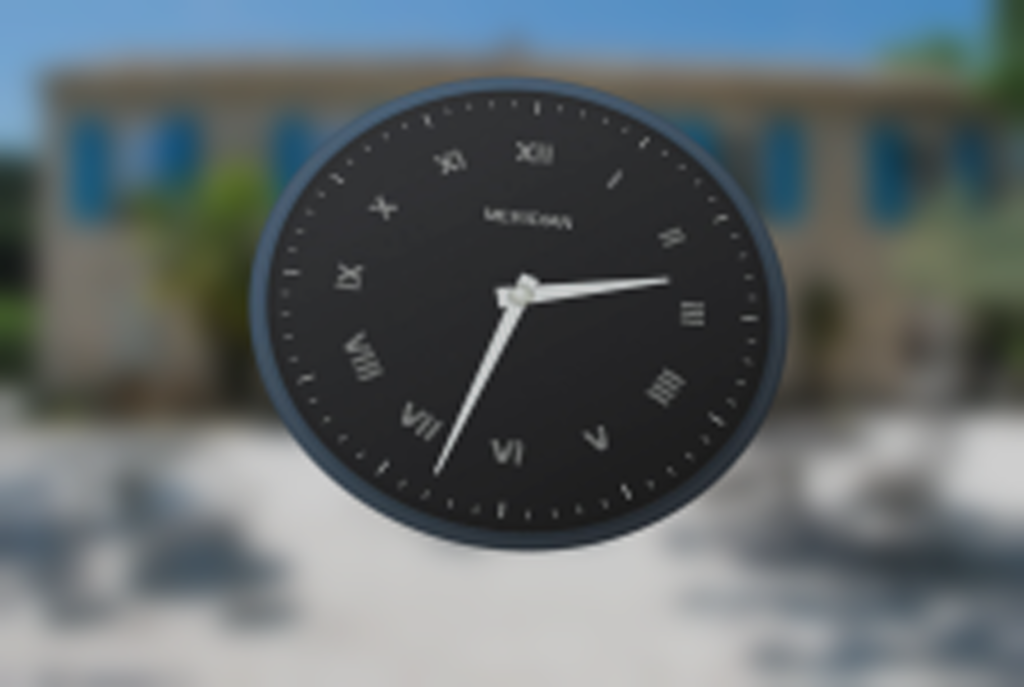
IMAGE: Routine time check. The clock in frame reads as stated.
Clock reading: 2:33
